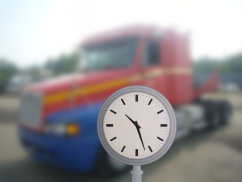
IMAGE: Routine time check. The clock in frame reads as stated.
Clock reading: 10:27
